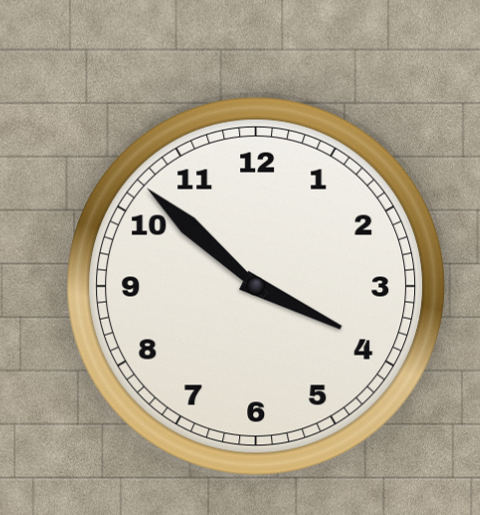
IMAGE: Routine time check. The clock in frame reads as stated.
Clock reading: 3:52
